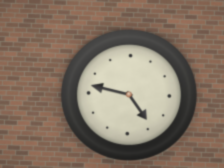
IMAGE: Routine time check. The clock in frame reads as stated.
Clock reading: 4:47
